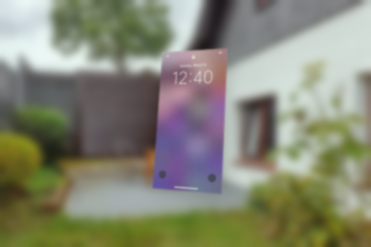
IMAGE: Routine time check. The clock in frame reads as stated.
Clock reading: 12:40
